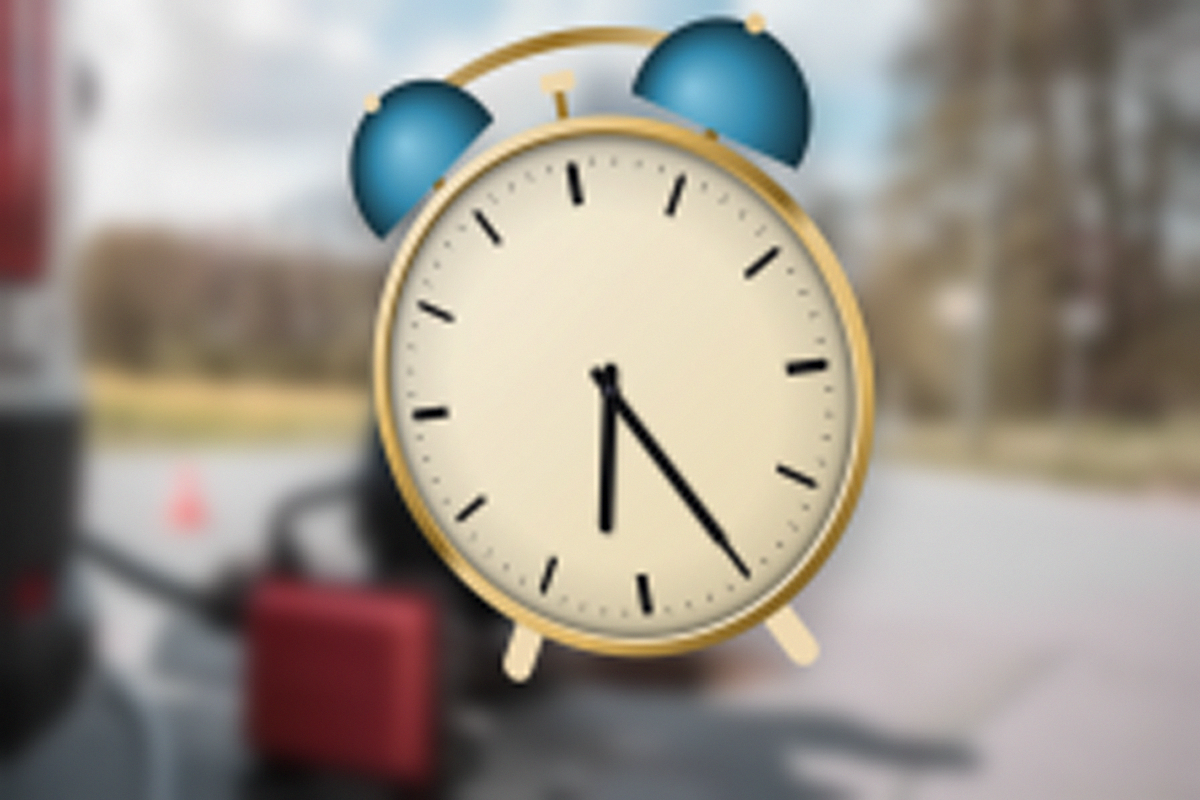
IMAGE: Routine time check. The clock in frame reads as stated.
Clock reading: 6:25
